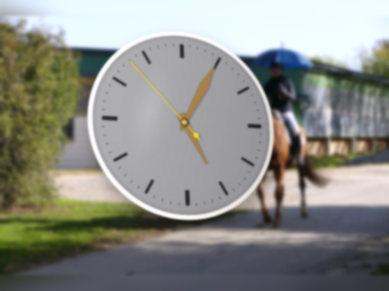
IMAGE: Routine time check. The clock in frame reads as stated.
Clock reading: 5:04:53
